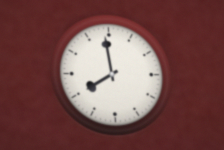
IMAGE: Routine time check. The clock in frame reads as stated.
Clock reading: 7:59
